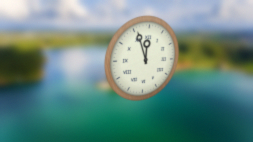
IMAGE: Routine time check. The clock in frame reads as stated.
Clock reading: 11:56
